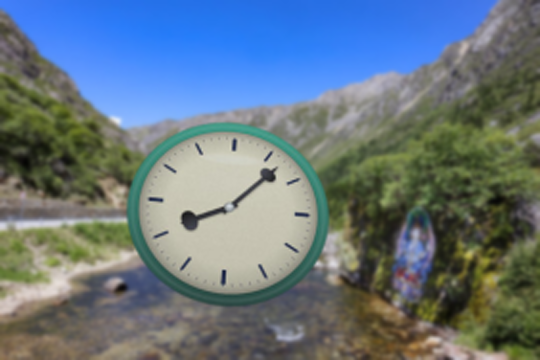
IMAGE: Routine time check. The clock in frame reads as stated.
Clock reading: 8:07
